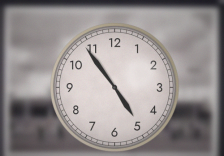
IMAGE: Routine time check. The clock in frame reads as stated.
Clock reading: 4:54
